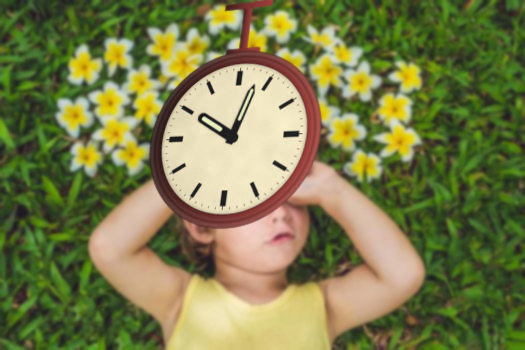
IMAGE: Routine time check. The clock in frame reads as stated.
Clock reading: 10:03
